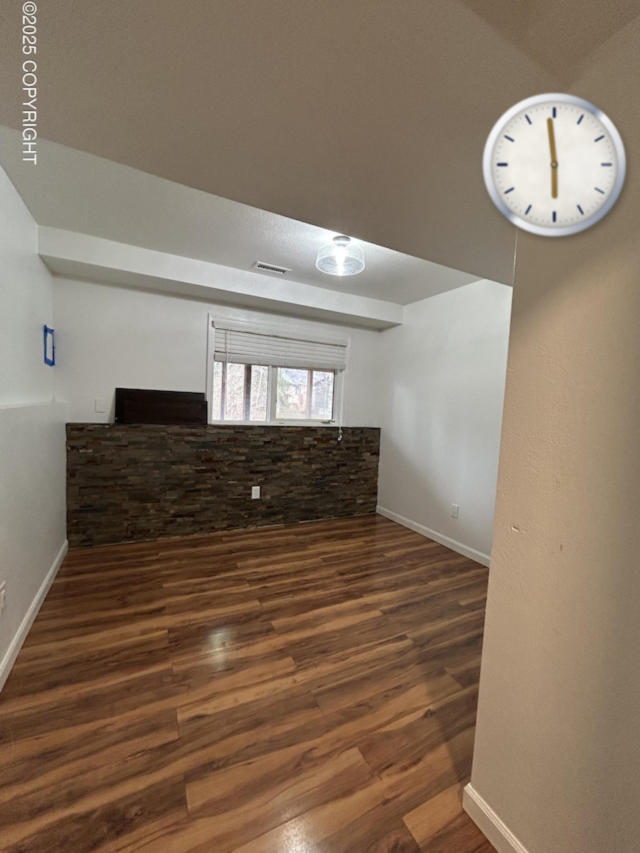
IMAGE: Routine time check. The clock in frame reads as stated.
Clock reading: 5:59
